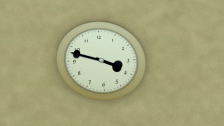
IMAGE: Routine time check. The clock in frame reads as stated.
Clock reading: 3:48
